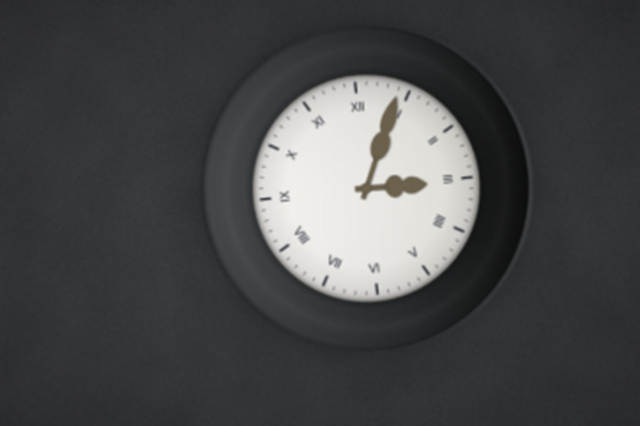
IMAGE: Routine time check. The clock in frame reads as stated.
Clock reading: 3:04
